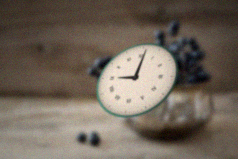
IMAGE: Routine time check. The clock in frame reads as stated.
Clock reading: 9:01
